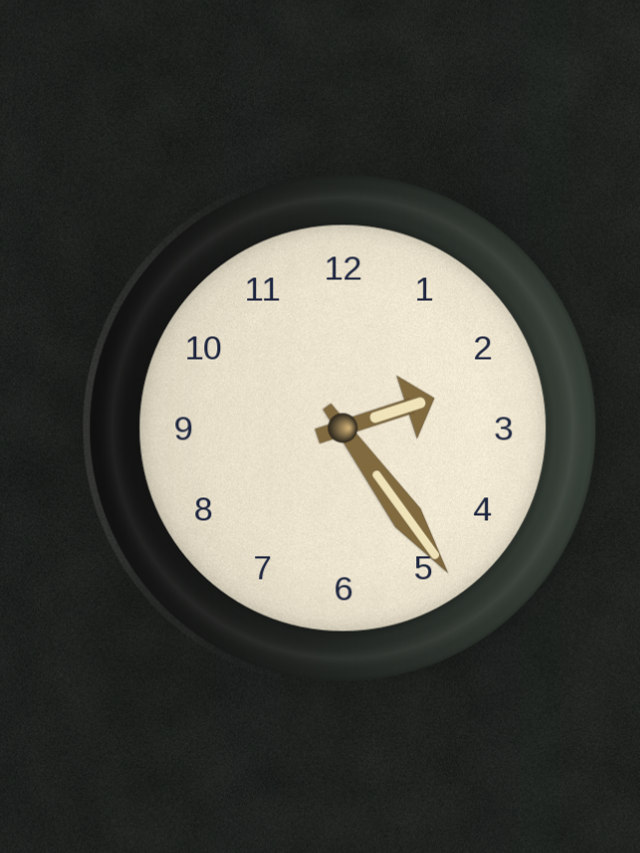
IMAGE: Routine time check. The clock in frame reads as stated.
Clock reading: 2:24
